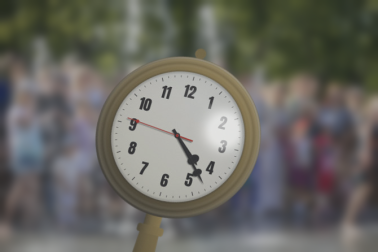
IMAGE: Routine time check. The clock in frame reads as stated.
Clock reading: 4:22:46
